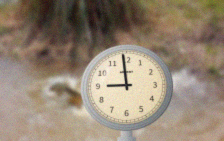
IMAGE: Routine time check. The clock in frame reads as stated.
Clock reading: 8:59
